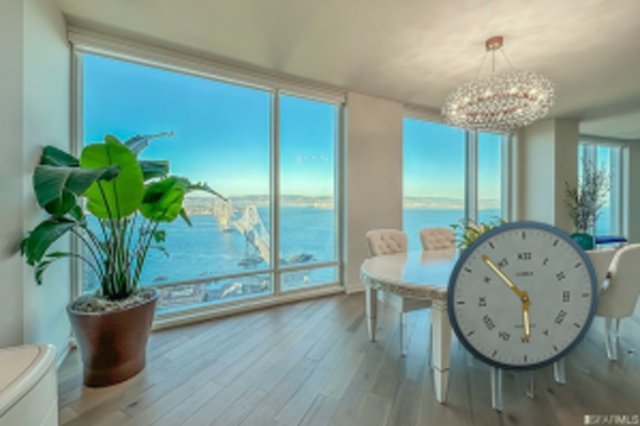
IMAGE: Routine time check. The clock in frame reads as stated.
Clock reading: 5:53
